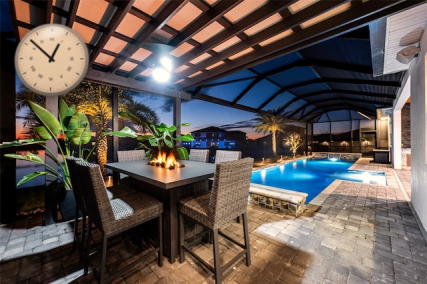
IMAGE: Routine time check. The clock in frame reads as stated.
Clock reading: 12:52
